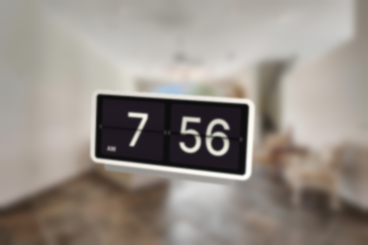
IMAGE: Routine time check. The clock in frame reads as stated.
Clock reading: 7:56
